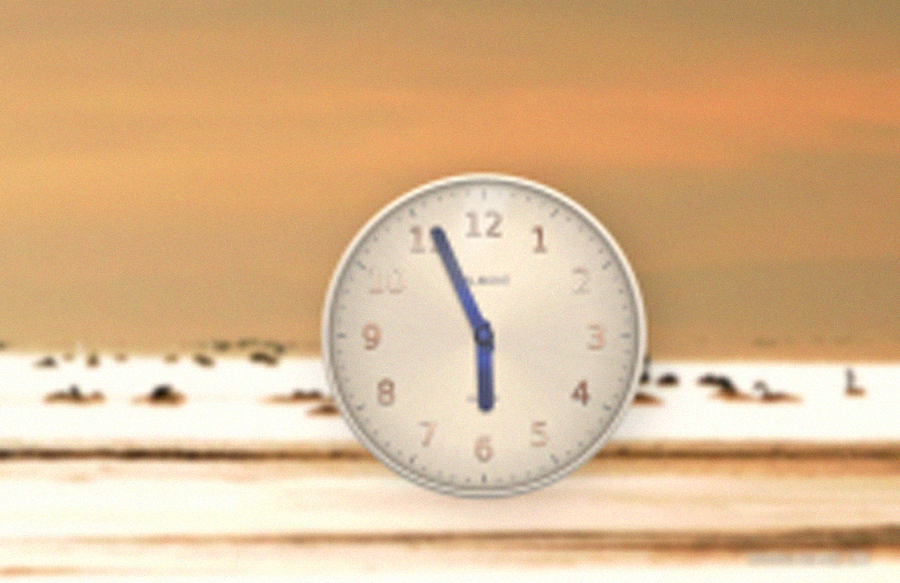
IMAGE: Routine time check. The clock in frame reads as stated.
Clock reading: 5:56
